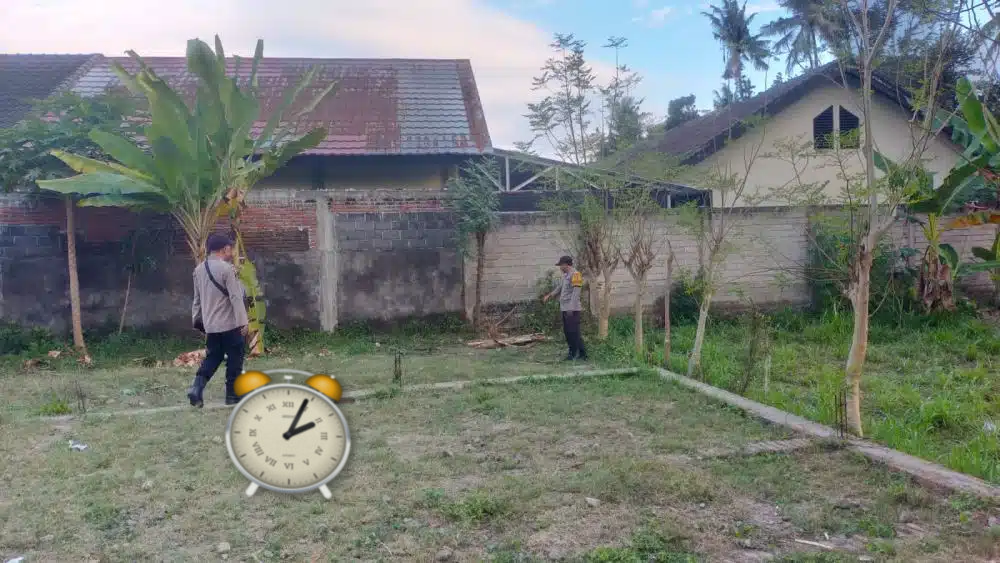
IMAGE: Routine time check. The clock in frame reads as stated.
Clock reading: 2:04
